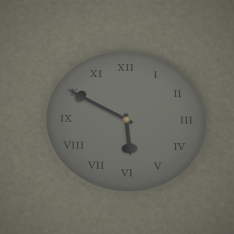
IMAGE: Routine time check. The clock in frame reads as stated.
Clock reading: 5:50
